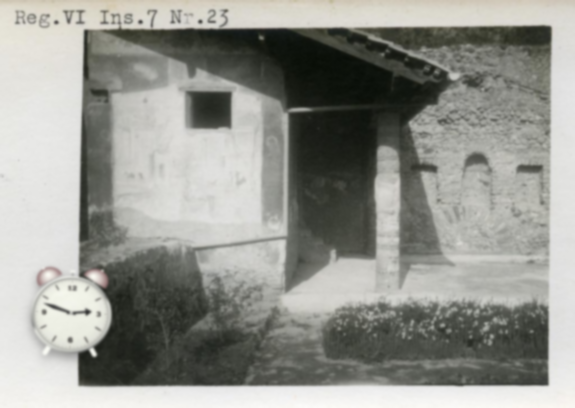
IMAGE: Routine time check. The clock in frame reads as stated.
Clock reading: 2:48
